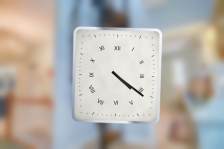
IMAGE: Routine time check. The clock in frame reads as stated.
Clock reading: 4:21
